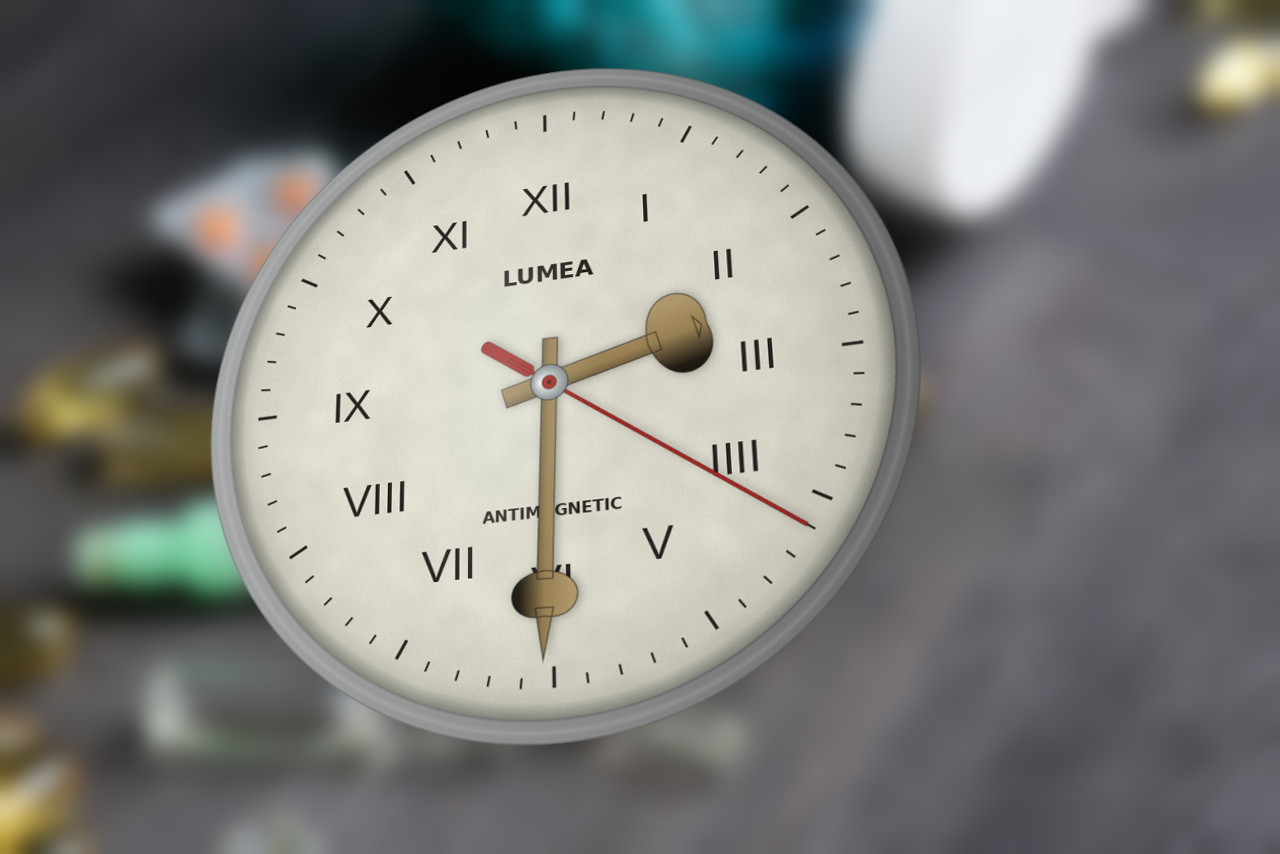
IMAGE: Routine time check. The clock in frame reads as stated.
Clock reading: 2:30:21
